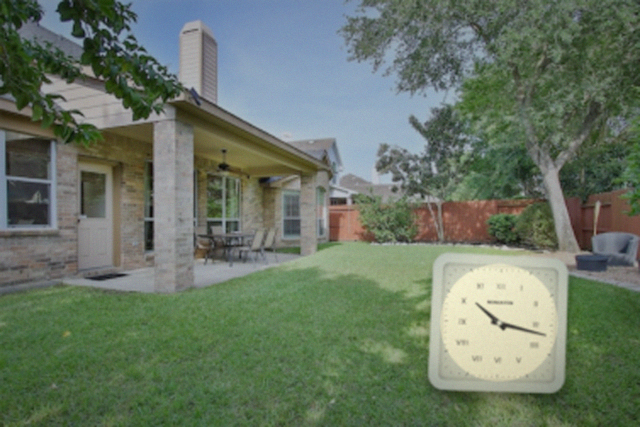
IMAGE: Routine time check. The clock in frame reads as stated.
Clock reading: 10:17
